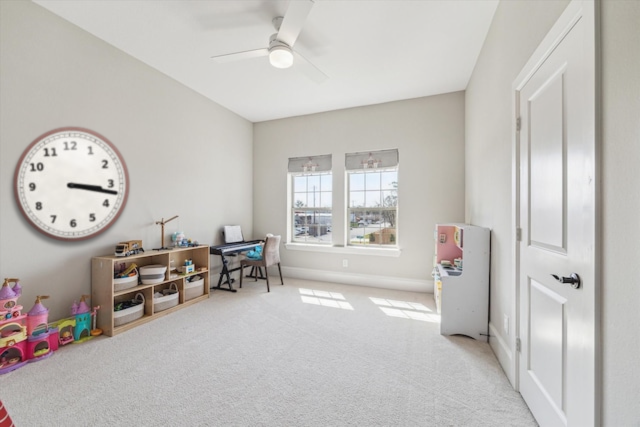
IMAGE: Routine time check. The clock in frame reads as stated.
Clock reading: 3:17
